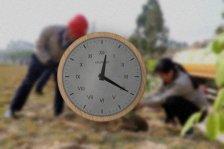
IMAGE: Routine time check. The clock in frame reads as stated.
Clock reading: 12:20
